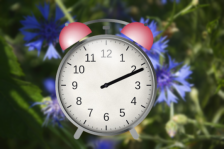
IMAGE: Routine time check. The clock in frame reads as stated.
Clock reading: 2:11
